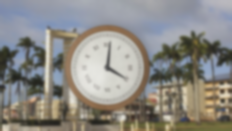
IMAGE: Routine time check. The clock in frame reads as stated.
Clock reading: 4:01
